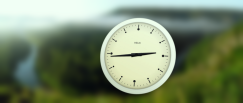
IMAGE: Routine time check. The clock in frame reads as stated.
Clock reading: 2:44
